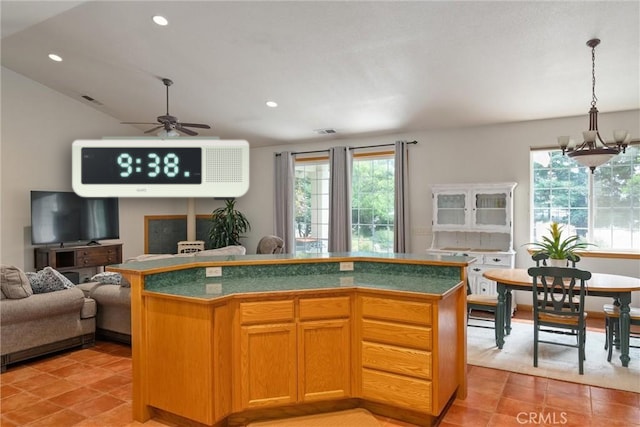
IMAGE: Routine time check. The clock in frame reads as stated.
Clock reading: 9:38
